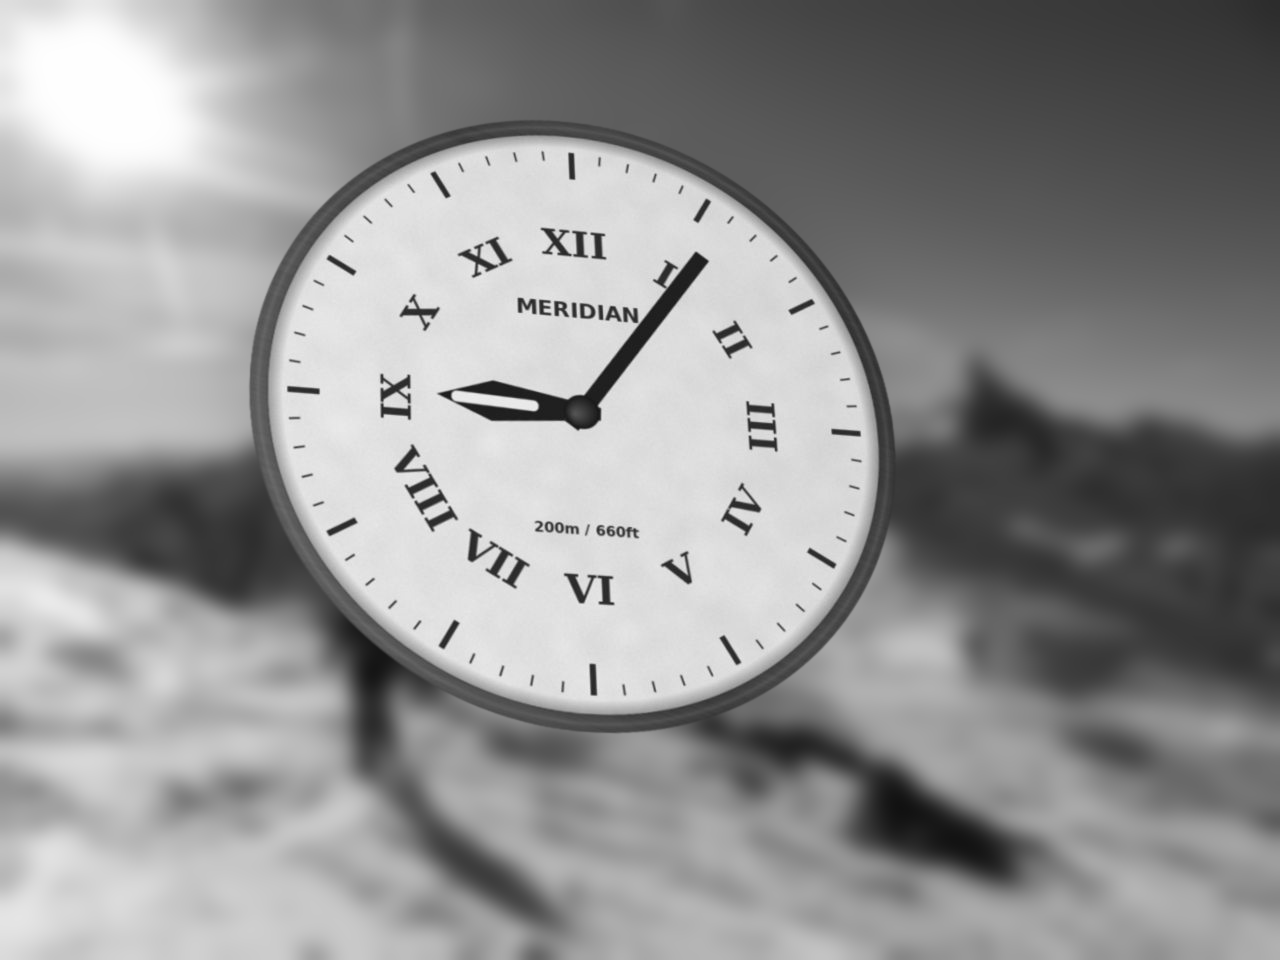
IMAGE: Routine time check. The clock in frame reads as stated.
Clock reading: 9:06
